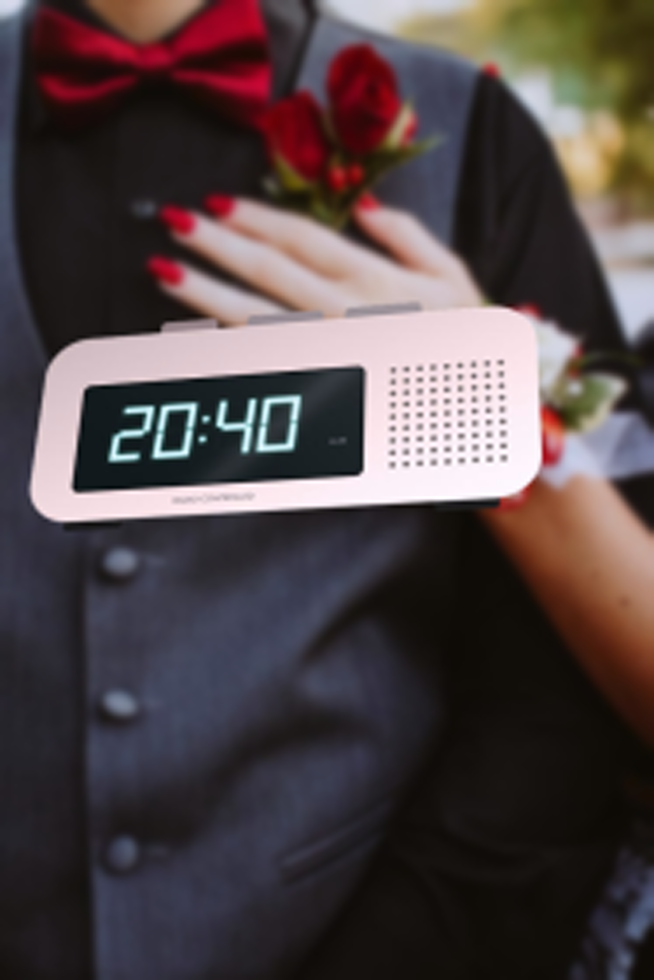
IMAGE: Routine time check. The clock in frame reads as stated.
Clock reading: 20:40
